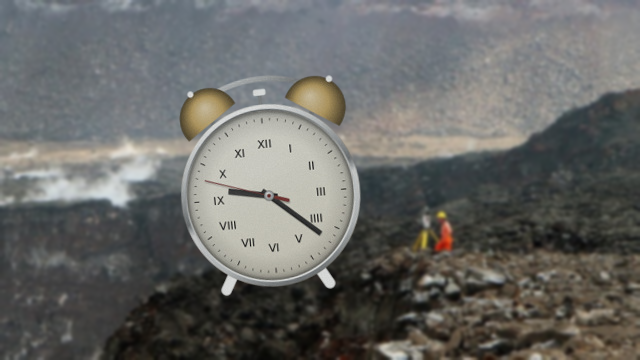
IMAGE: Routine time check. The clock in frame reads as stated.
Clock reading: 9:21:48
